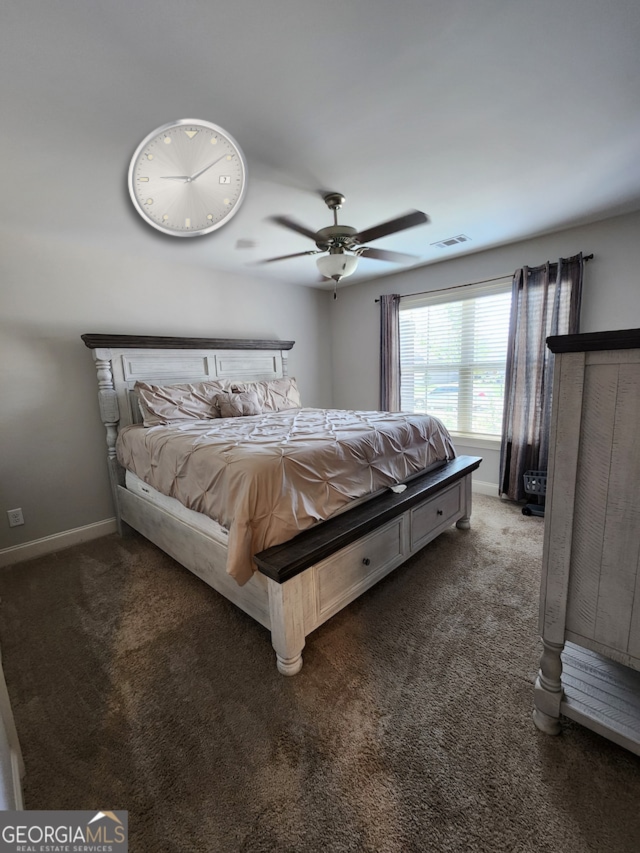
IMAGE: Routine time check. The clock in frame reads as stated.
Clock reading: 9:09
